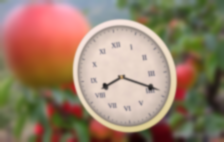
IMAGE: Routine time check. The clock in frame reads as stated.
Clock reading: 8:19
